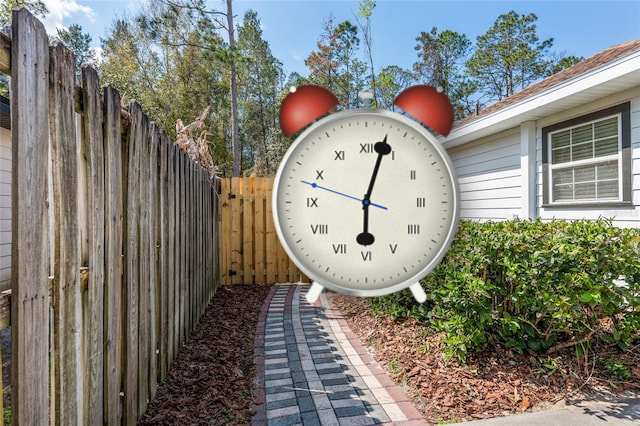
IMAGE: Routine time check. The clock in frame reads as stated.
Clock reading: 6:02:48
